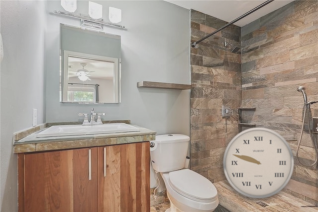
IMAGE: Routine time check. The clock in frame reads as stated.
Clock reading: 9:48
